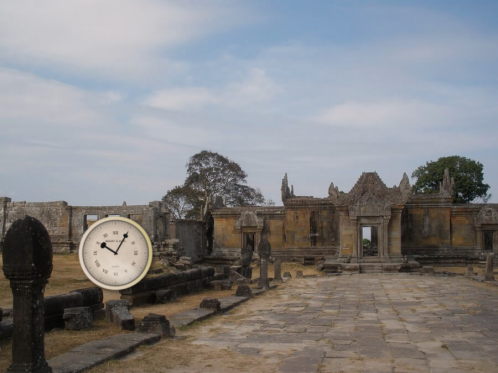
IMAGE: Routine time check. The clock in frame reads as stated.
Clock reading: 10:05
